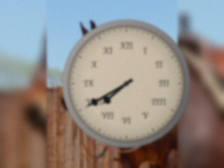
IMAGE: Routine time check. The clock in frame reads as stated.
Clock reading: 7:40
